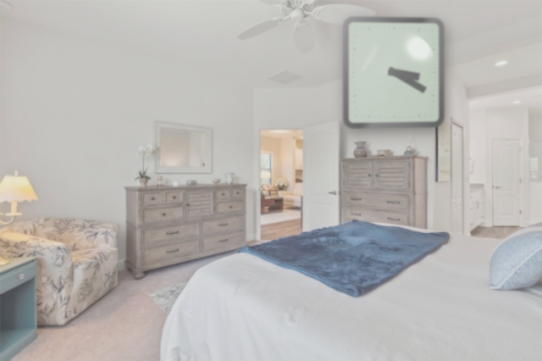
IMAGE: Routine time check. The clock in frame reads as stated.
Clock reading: 3:20
